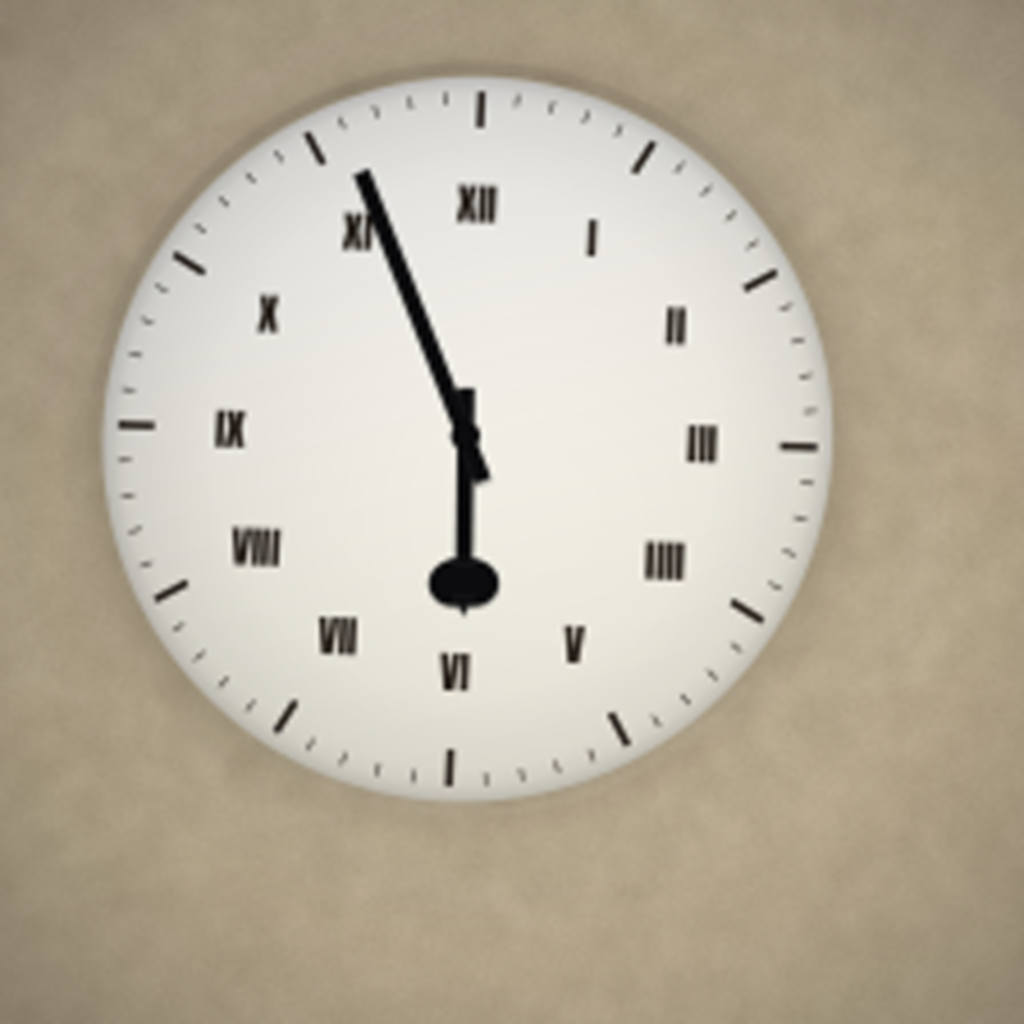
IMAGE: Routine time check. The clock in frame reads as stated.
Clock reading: 5:56
